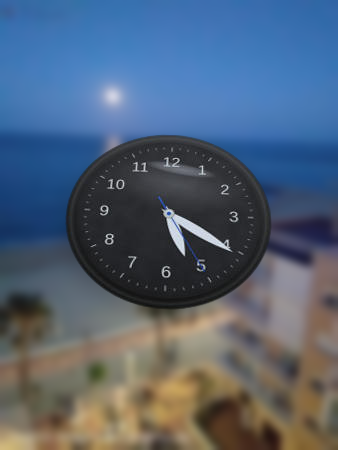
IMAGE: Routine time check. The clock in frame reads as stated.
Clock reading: 5:20:25
